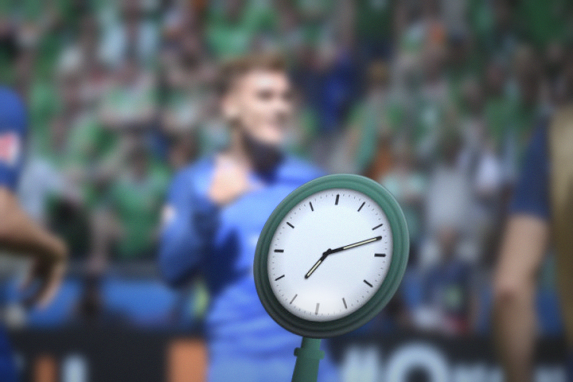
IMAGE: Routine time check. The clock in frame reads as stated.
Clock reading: 7:12
